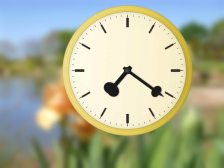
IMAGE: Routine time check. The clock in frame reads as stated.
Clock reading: 7:21
